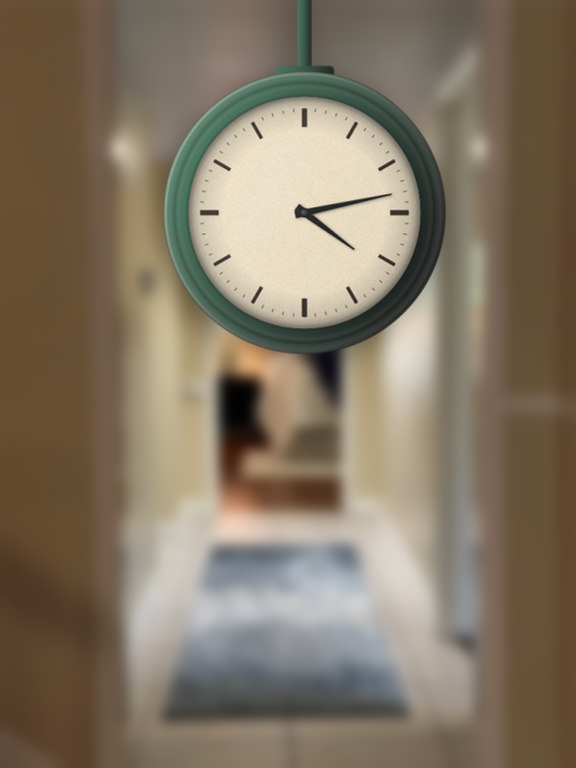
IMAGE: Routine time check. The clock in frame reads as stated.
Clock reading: 4:13
